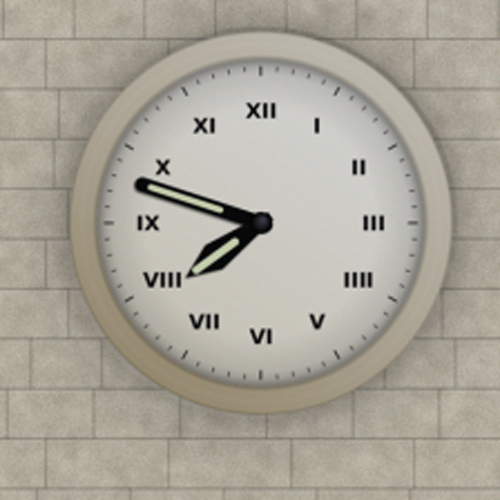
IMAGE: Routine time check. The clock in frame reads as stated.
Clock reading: 7:48
